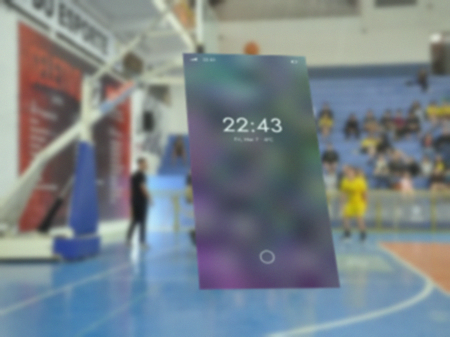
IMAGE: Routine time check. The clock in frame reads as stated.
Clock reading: 22:43
